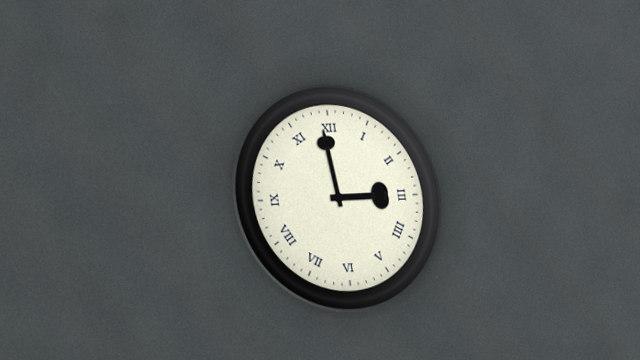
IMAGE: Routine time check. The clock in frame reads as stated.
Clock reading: 2:59
